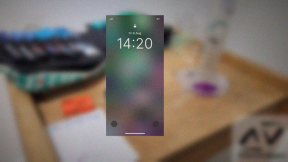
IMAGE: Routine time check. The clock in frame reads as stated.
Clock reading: 14:20
